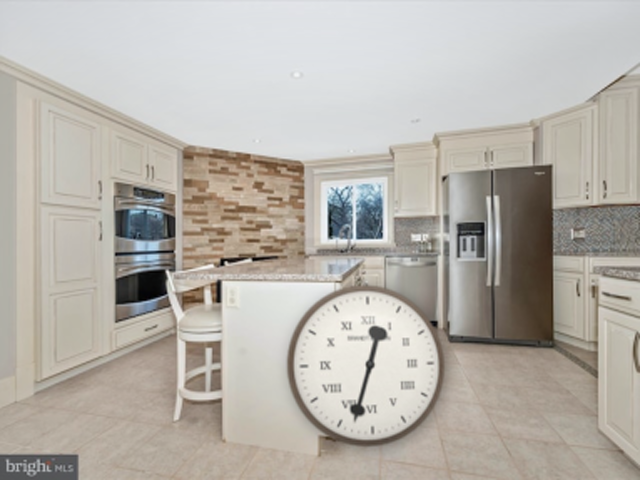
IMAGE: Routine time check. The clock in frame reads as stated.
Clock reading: 12:33
